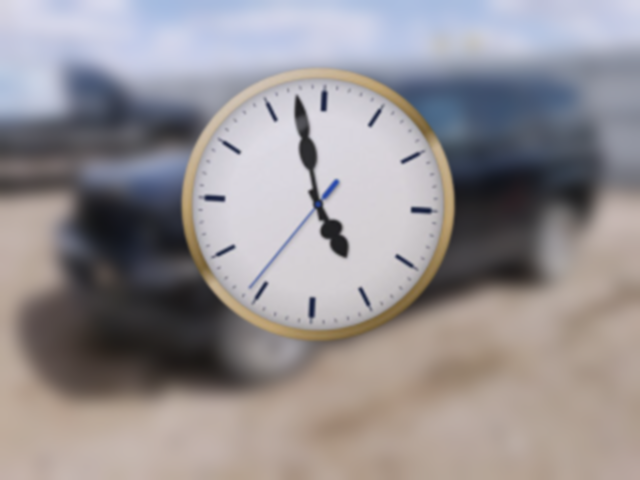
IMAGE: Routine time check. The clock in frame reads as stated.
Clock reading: 4:57:36
